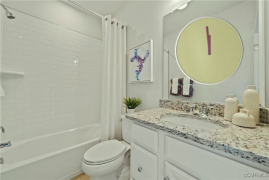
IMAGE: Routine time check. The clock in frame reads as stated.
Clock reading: 11:59
